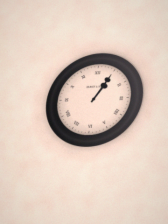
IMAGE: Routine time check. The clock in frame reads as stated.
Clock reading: 1:05
